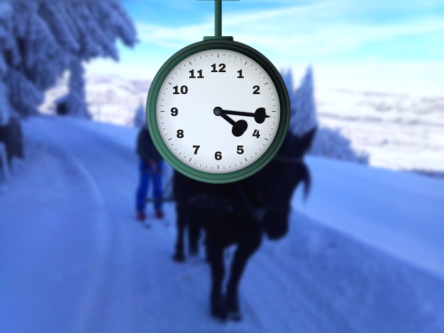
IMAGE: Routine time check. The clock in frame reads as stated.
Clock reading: 4:16
